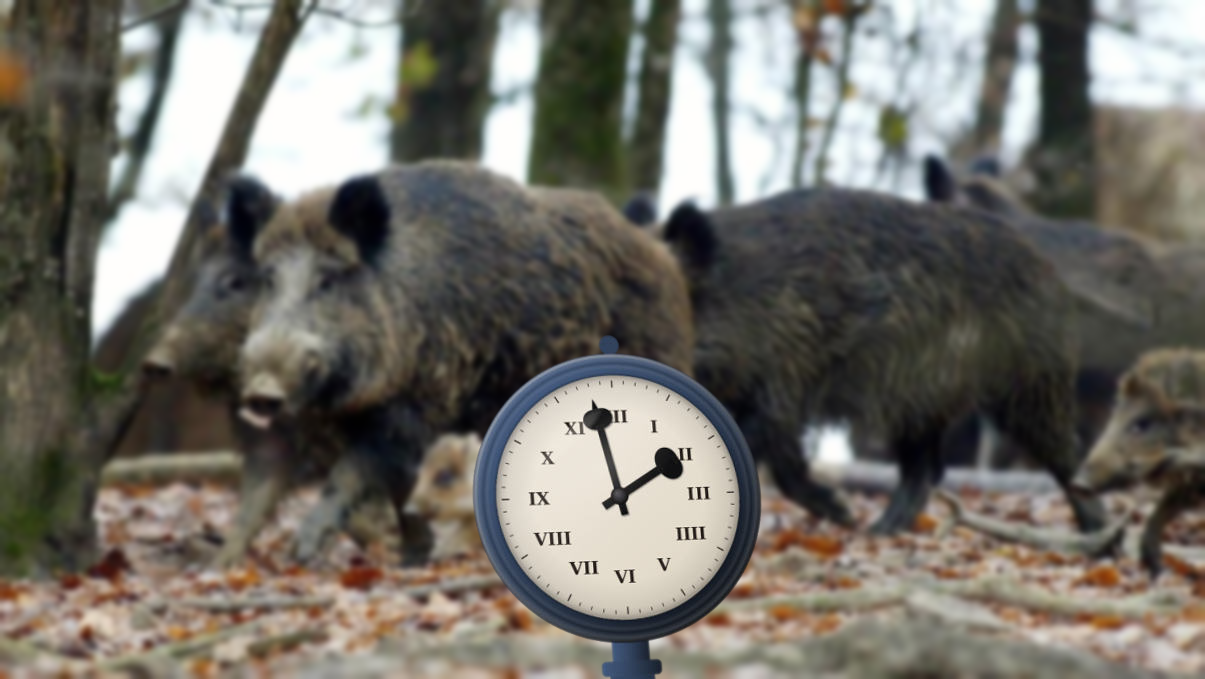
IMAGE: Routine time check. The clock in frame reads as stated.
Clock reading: 1:58
